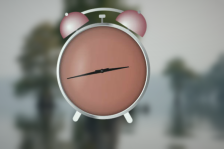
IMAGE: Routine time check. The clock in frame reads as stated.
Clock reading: 2:43
